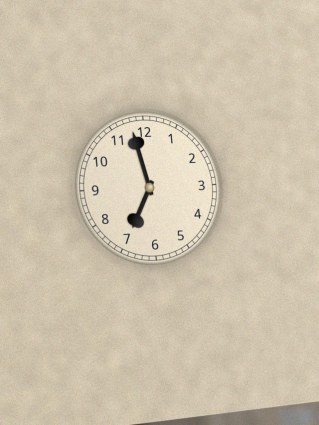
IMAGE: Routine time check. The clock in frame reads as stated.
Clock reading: 6:58
